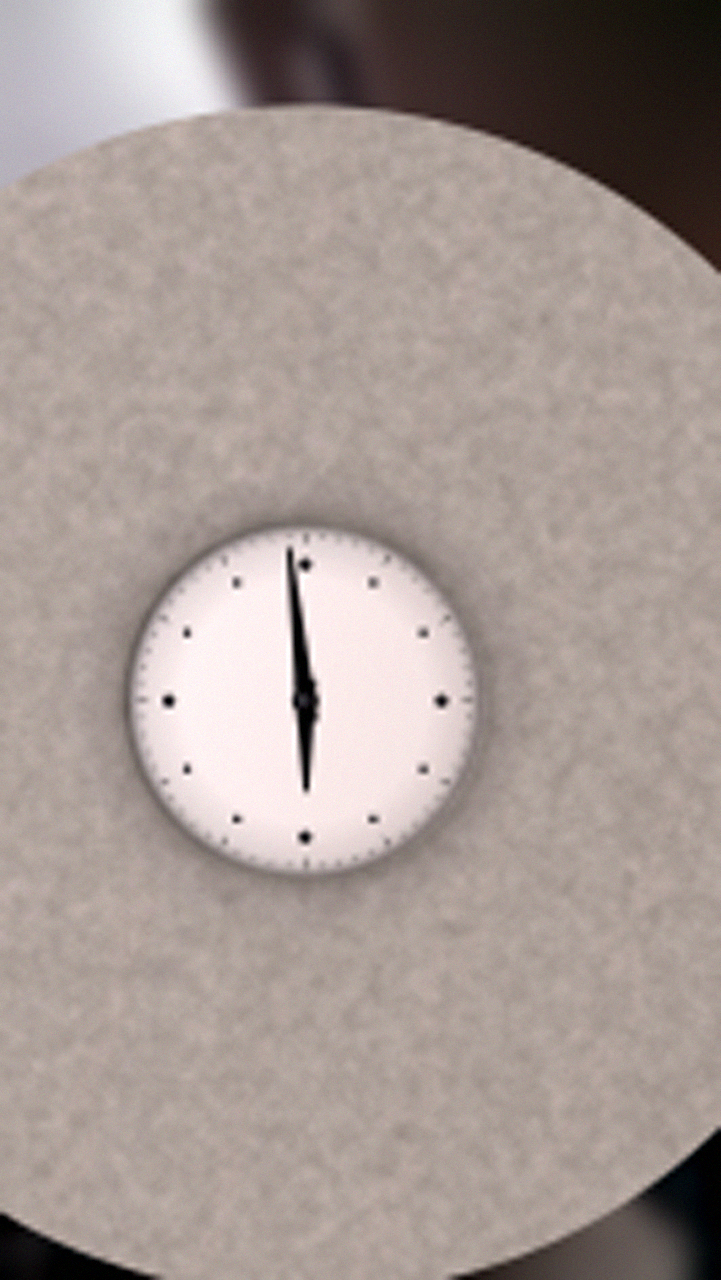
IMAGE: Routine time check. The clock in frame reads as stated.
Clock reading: 5:59
